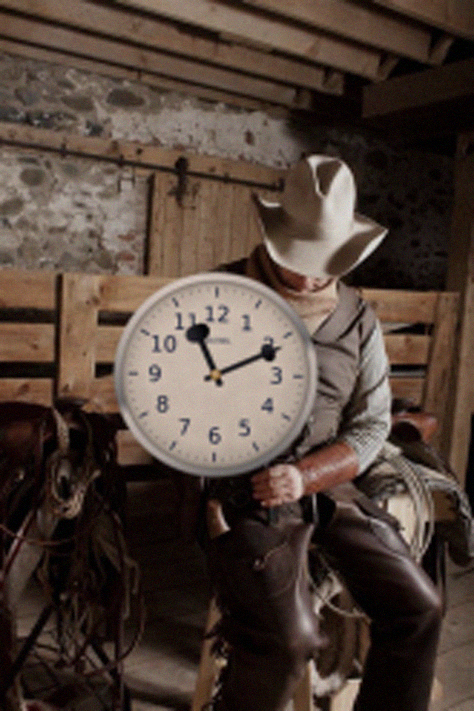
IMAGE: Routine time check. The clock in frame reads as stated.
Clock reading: 11:11
